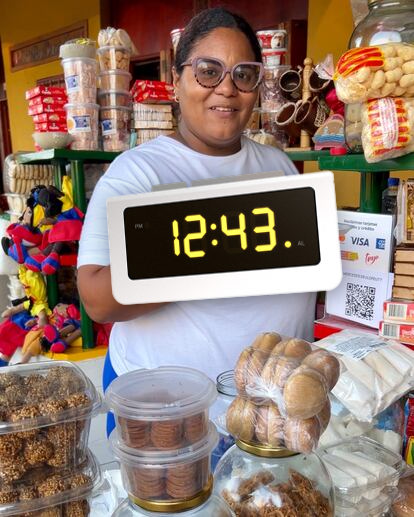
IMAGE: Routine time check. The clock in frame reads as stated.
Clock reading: 12:43
